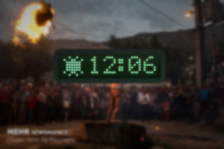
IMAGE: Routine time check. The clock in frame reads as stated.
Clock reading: 12:06
